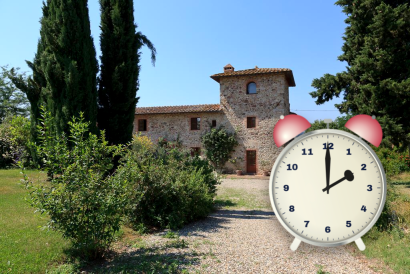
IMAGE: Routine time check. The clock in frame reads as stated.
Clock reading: 2:00
